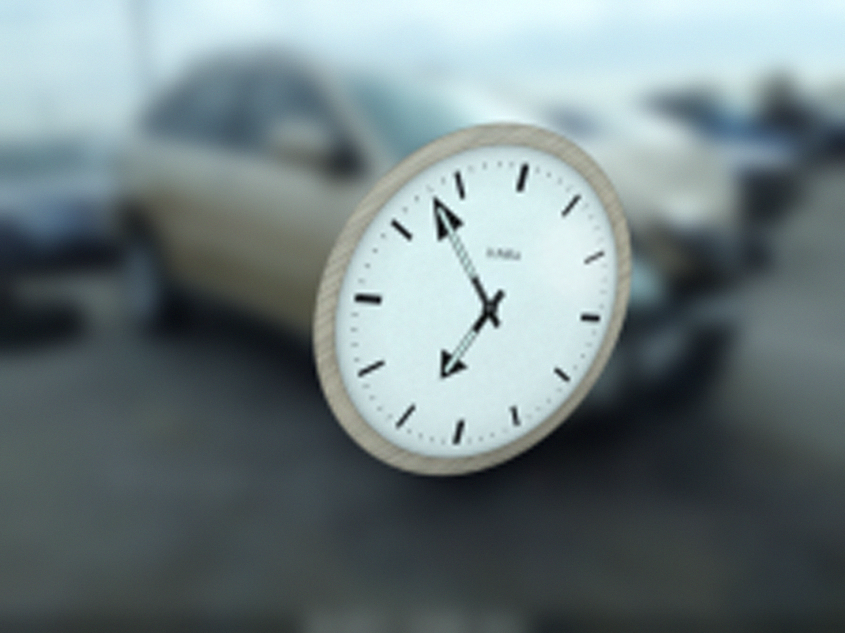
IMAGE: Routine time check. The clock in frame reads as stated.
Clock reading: 6:53
